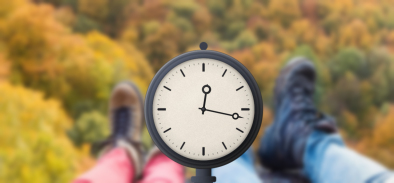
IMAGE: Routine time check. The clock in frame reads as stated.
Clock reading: 12:17
